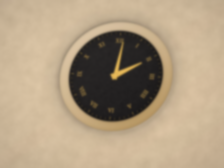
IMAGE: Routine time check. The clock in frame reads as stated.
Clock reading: 2:01
